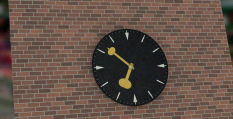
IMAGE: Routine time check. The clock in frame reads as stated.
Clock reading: 6:52
